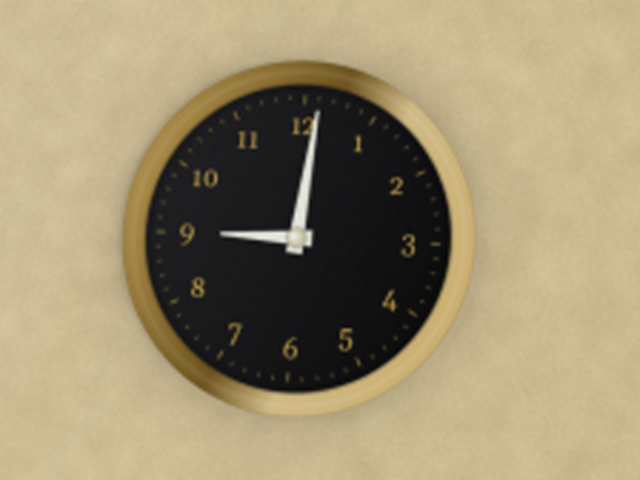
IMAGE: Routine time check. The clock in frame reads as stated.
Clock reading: 9:01
